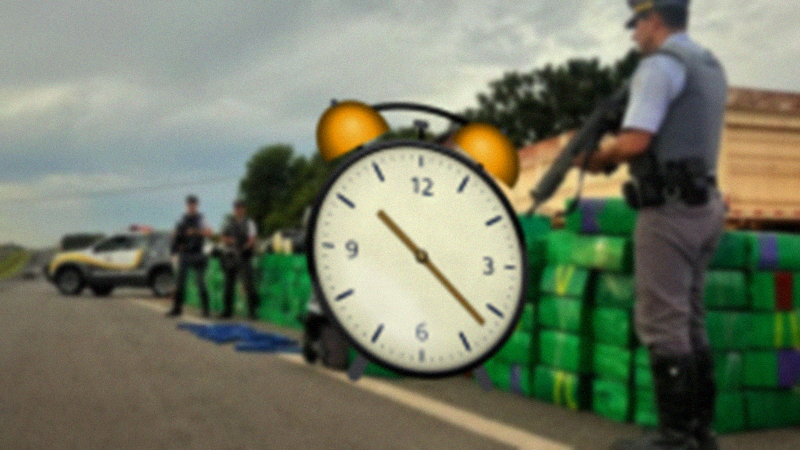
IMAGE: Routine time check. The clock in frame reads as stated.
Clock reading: 10:22
